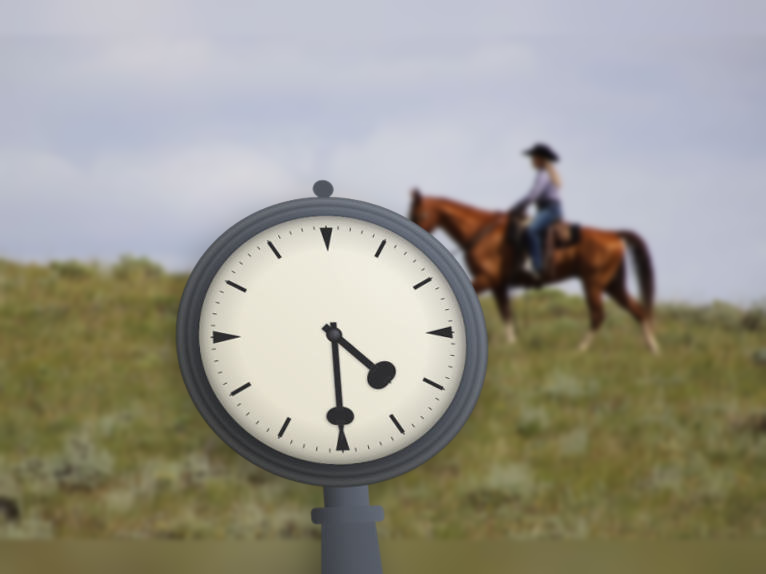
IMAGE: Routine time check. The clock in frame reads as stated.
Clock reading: 4:30
